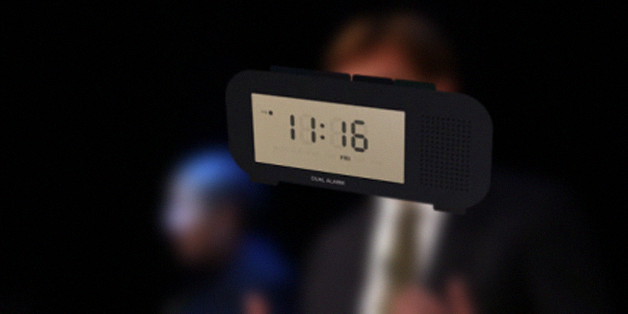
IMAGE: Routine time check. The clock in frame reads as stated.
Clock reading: 11:16
